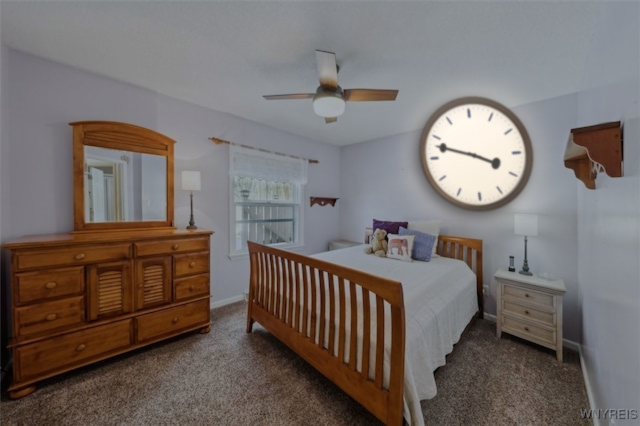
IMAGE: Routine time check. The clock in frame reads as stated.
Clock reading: 3:48
